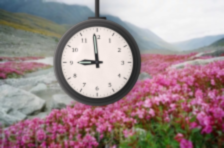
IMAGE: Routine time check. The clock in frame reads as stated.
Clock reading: 8:59
